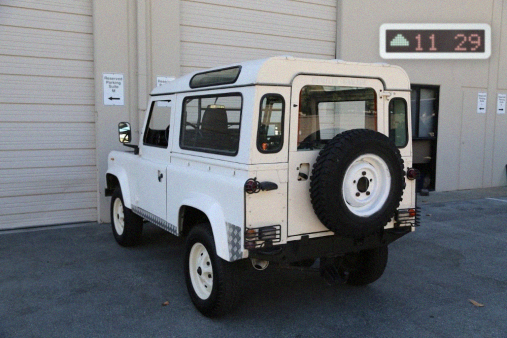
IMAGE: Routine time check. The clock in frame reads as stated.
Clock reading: 11:29
